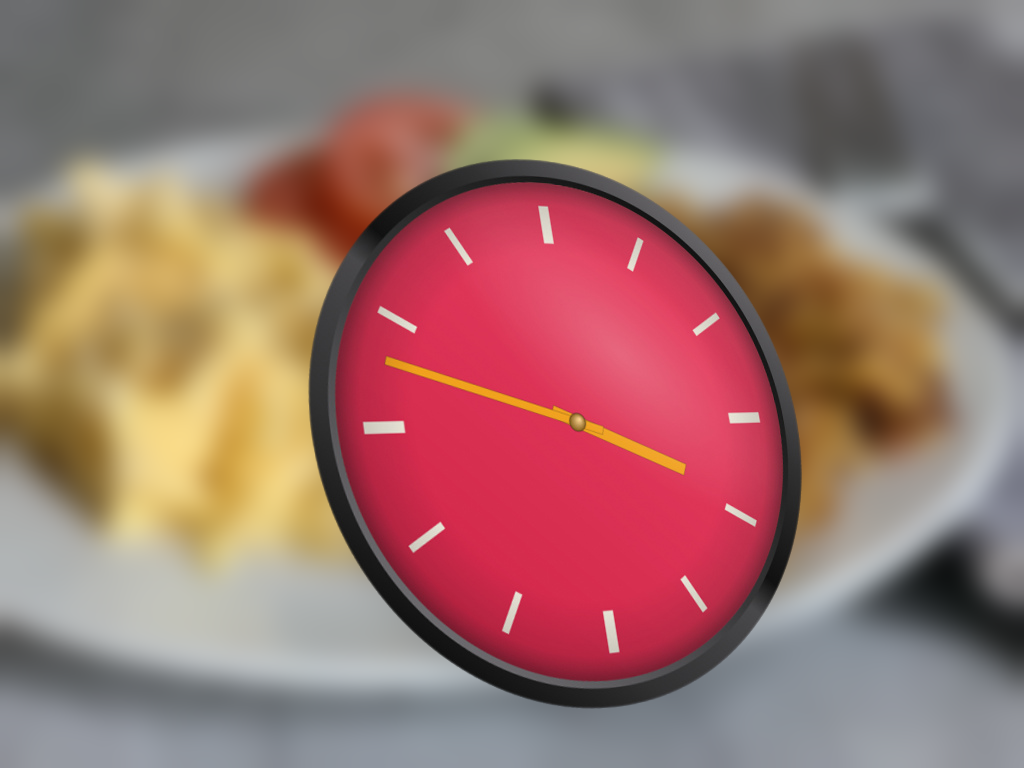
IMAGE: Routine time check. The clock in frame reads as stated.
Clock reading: 3:48
